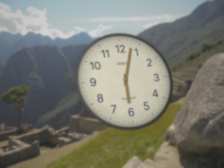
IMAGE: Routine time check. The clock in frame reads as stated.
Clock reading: 6:03
